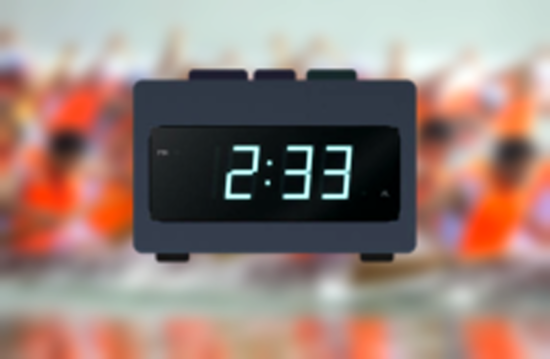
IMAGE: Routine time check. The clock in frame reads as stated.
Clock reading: 2:33
